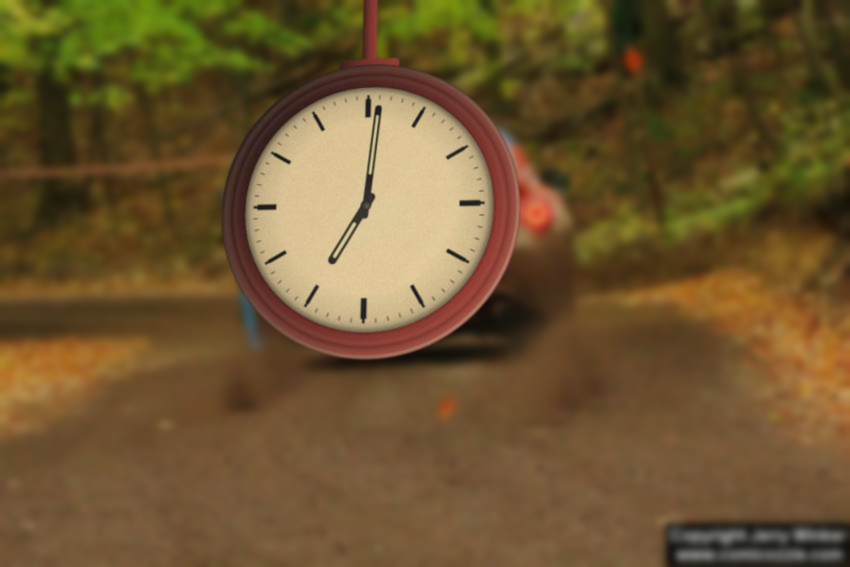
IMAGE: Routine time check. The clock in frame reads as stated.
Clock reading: 7:01
